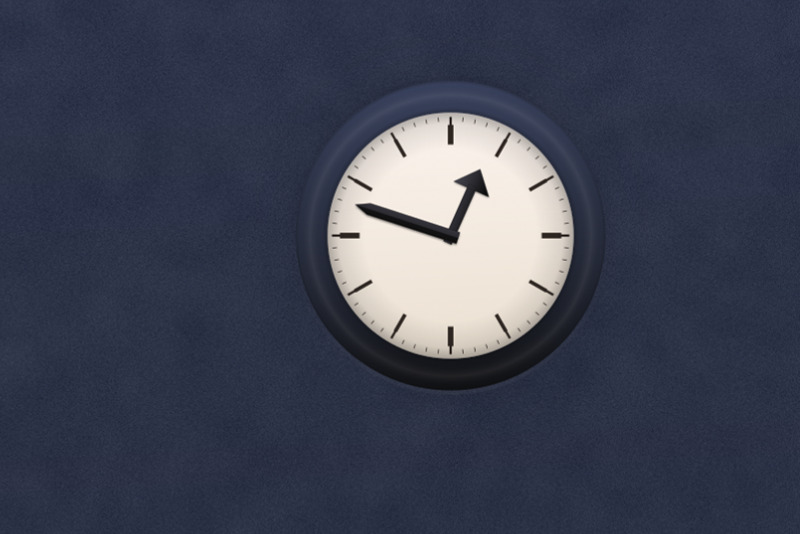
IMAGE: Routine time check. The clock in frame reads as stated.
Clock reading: 12:48
